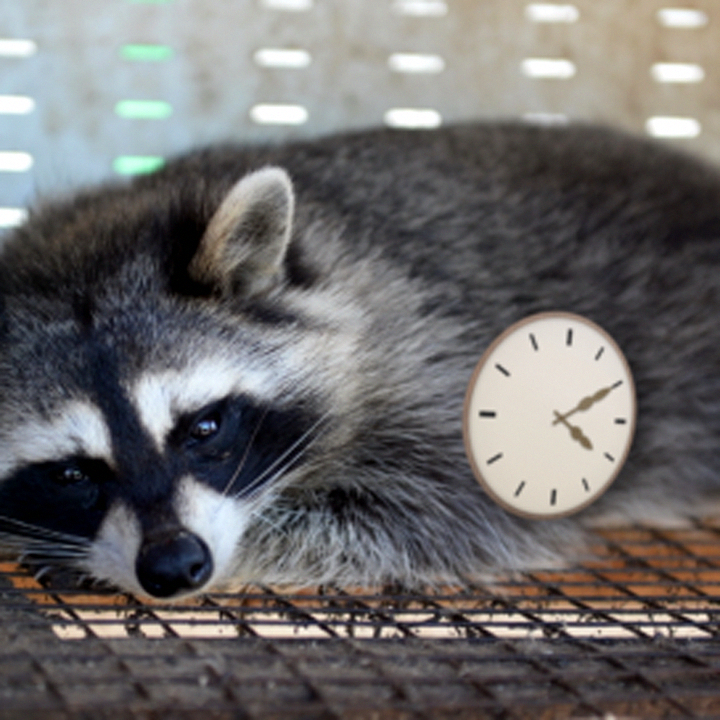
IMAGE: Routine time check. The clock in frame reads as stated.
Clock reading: 4:10
